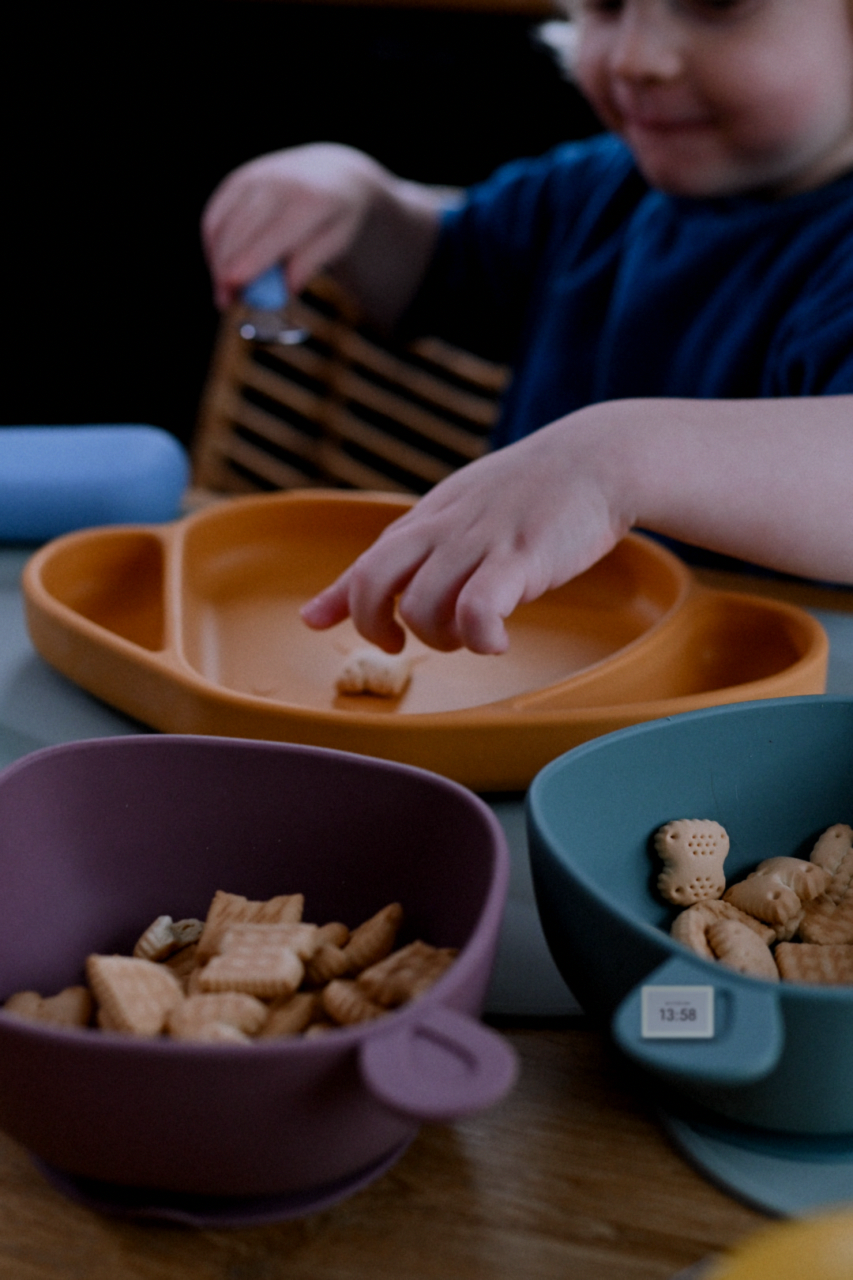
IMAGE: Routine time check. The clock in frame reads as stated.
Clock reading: 13:58
